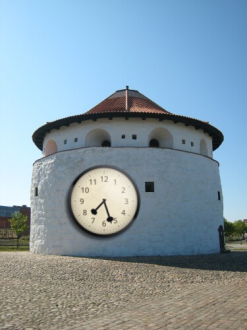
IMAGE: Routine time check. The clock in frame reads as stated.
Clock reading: 7:27
